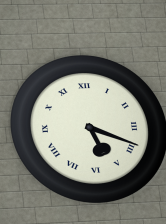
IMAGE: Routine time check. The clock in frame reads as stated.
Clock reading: 5:19
